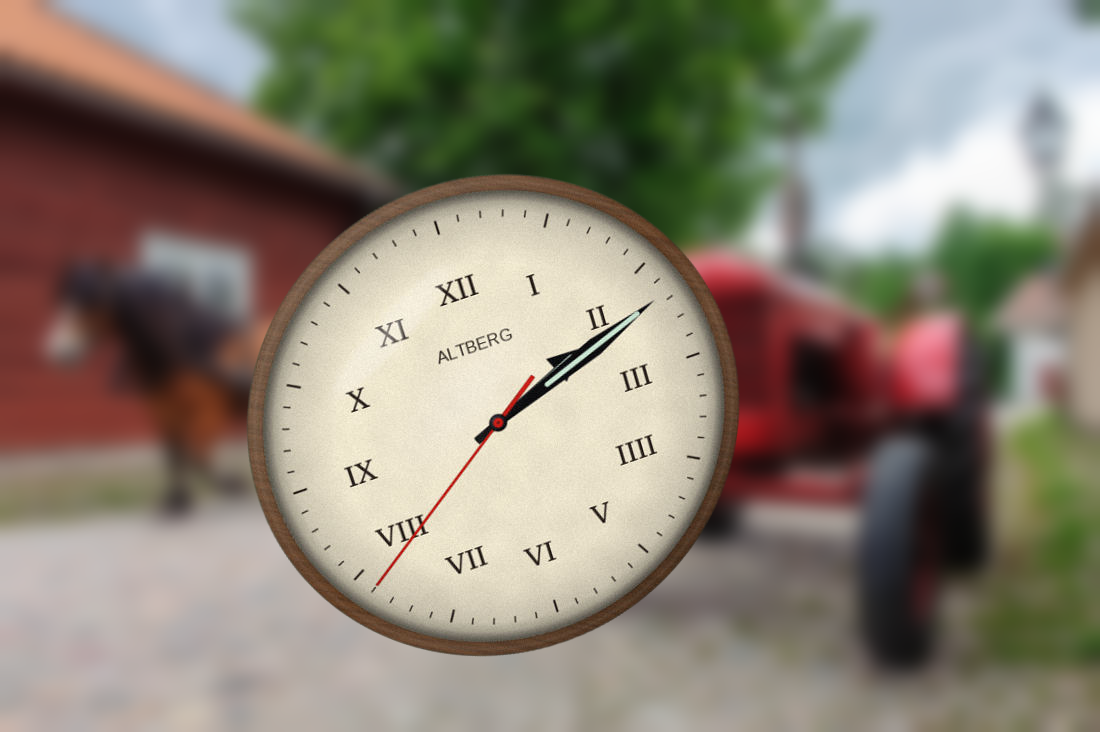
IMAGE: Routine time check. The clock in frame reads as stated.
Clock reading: 2:11:39
